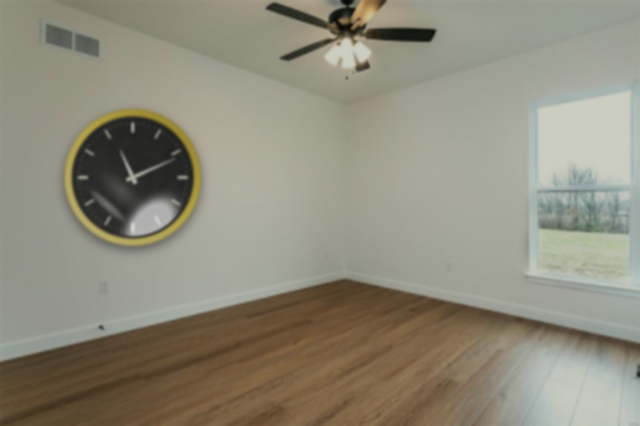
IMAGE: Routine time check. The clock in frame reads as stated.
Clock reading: 11:11
